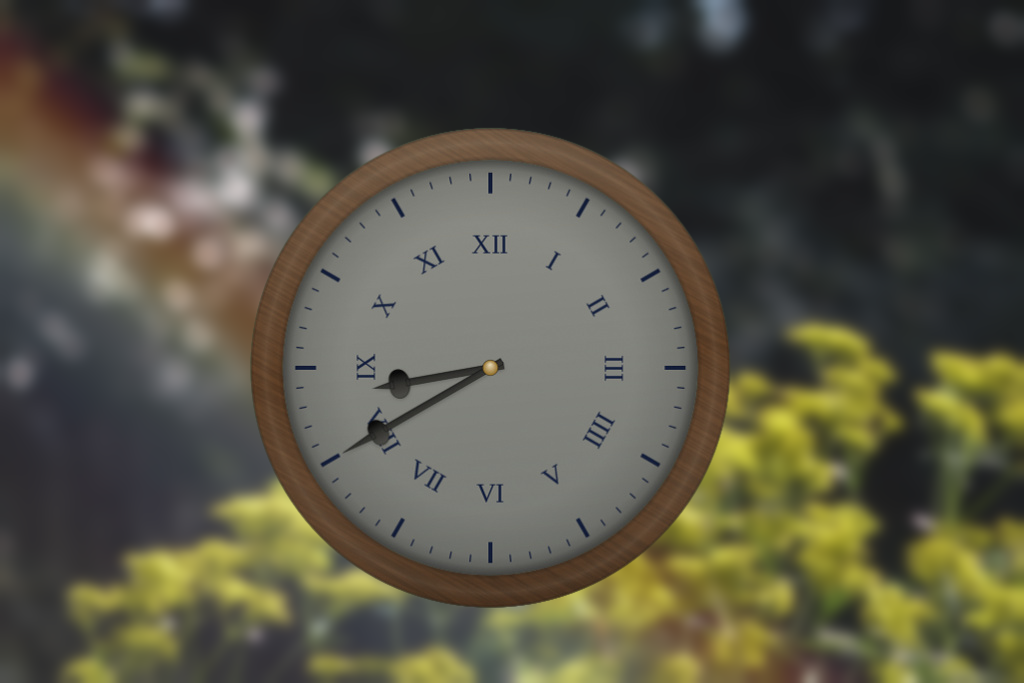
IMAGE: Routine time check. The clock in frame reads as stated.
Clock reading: 8:40
